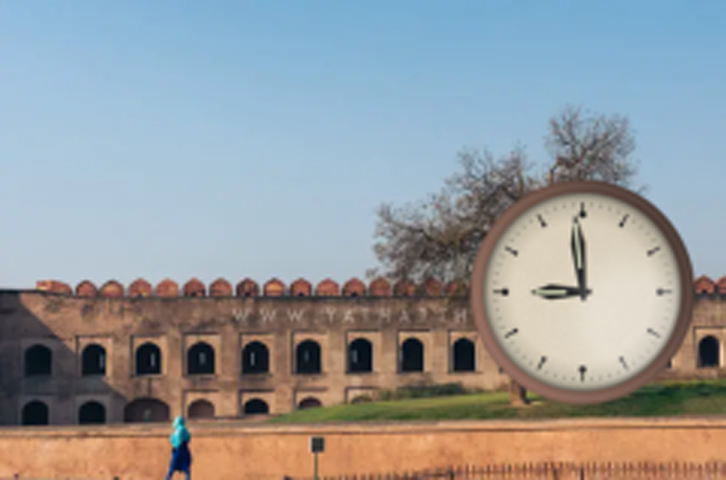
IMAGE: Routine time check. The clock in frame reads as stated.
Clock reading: 8:59
